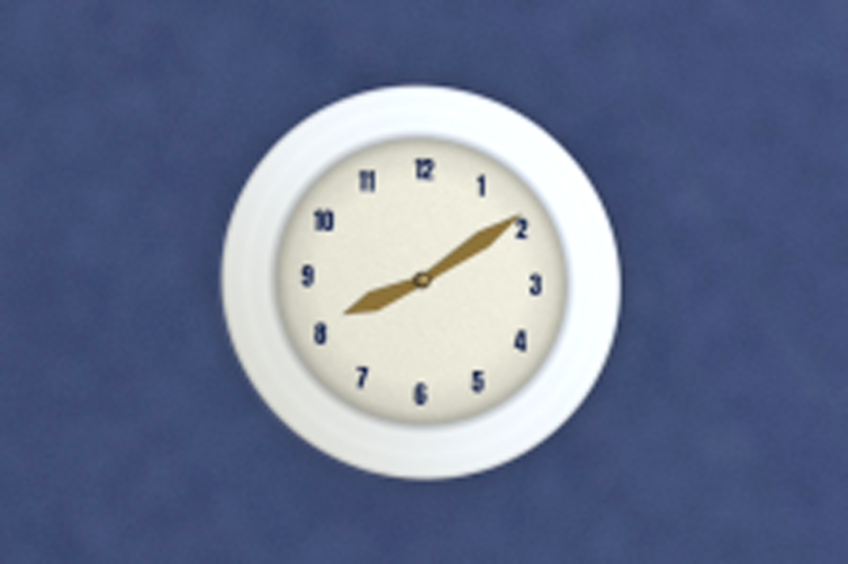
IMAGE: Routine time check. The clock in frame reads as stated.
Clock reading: 8:09
